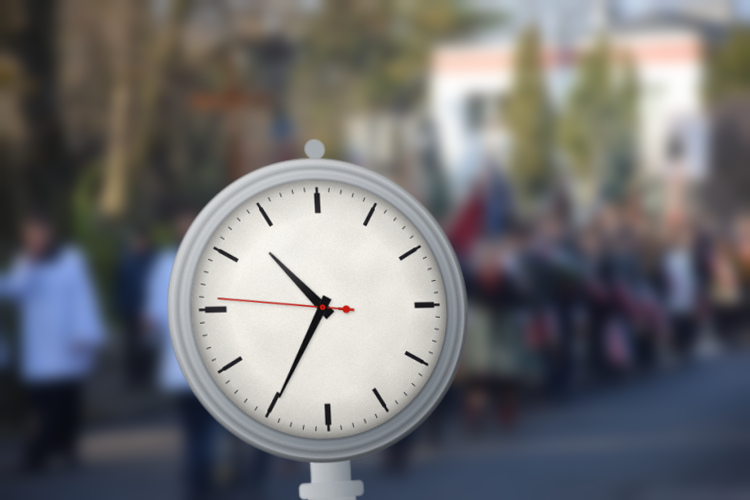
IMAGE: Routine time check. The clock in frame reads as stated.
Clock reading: 10:34:46
